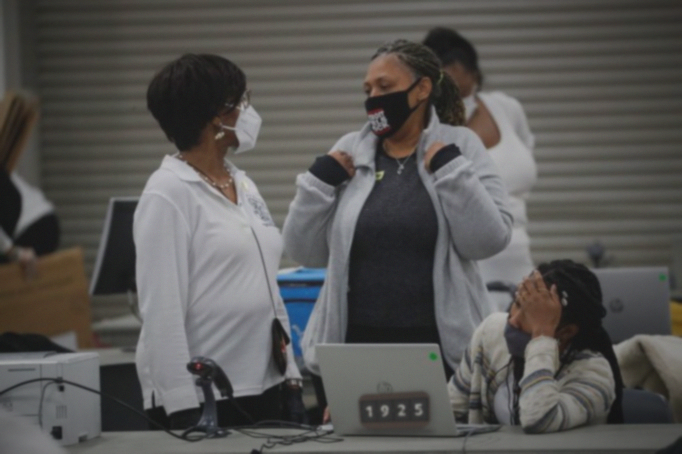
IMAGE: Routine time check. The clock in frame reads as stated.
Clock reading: 19:25
